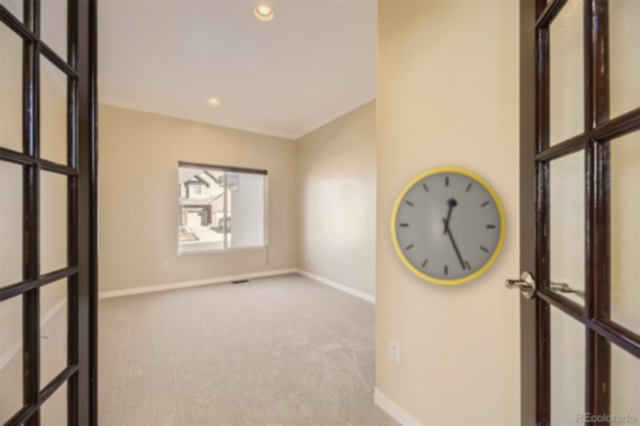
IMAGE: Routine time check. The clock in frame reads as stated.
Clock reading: 12:26
